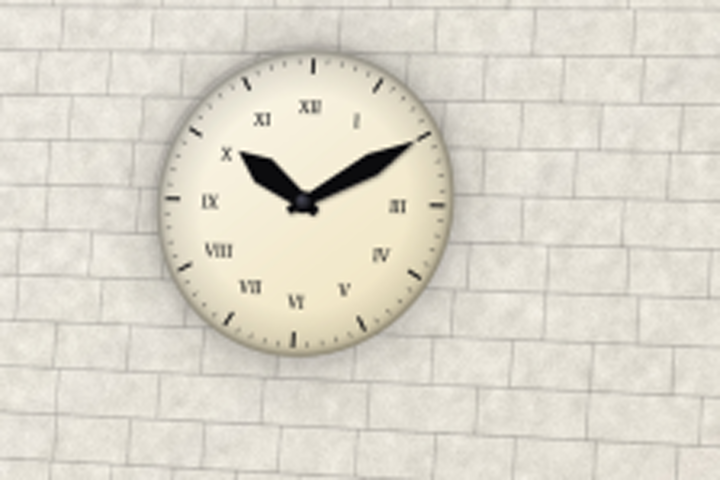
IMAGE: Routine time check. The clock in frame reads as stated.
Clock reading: 10:10
